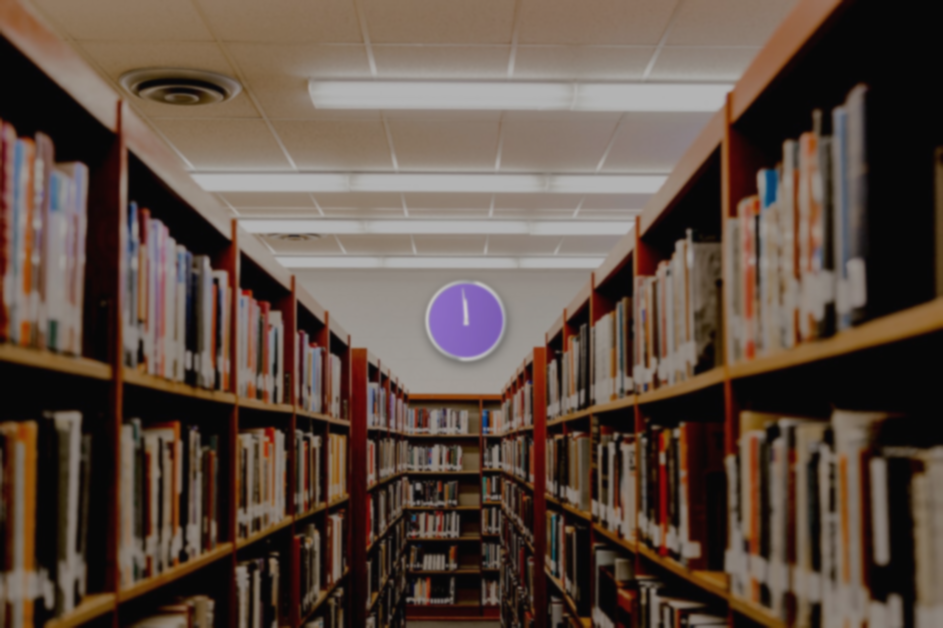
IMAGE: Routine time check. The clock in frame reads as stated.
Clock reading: 11:59
